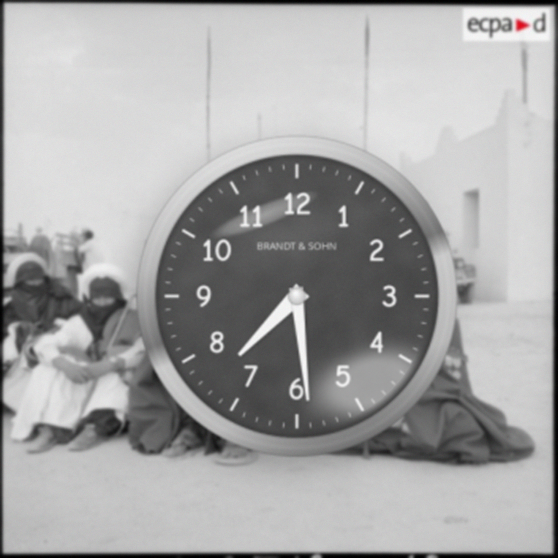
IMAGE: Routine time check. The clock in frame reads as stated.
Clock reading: 7:29
